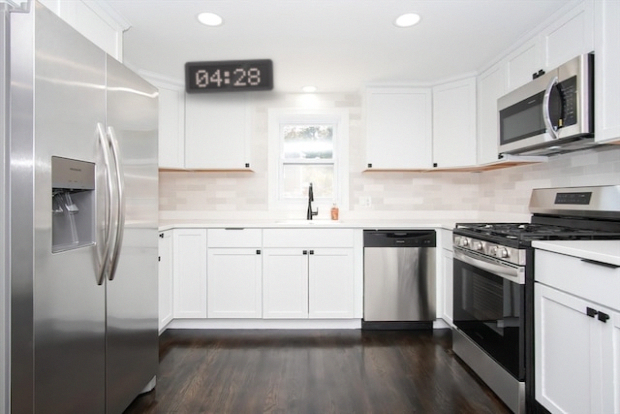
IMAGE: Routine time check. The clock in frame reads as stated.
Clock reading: 4:28
